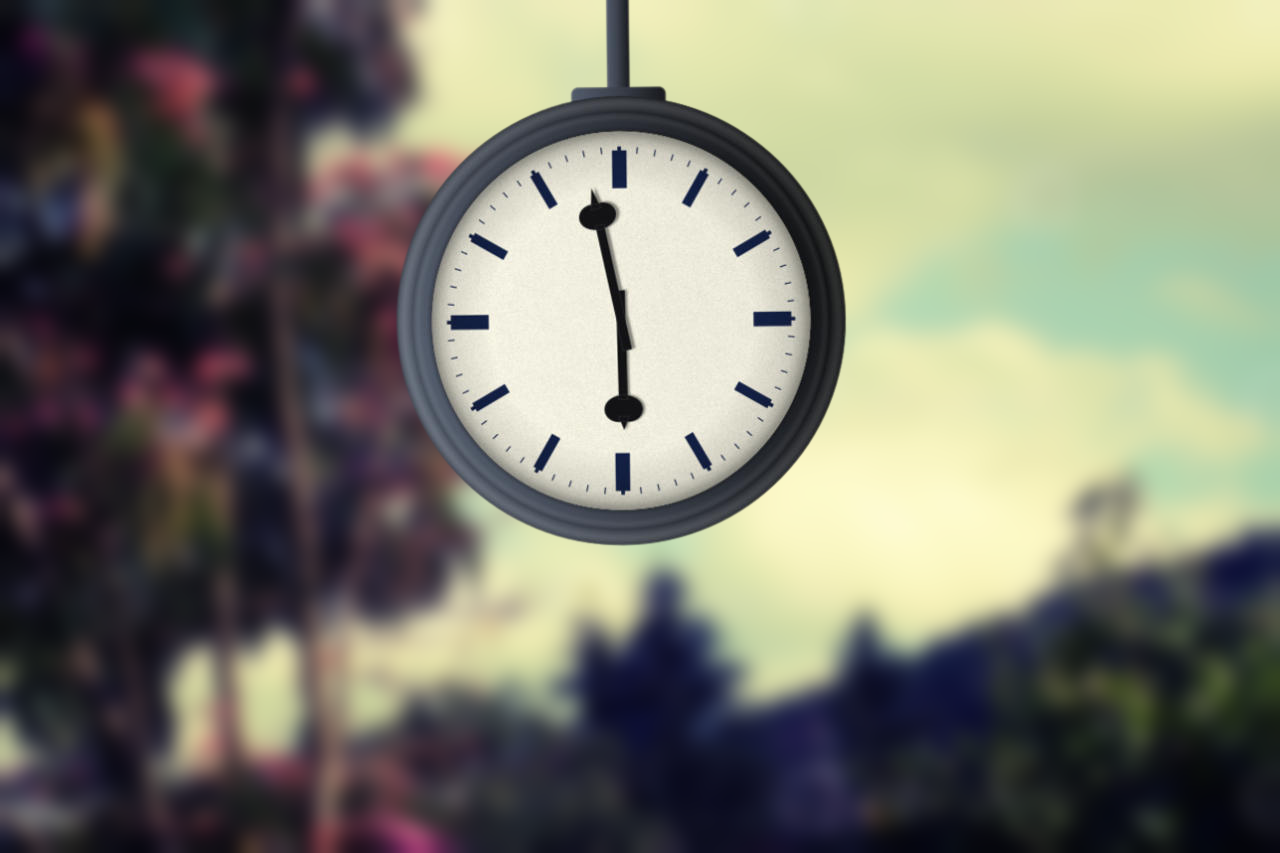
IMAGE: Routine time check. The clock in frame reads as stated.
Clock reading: 5:58
